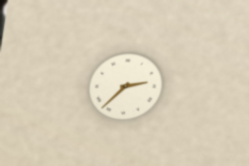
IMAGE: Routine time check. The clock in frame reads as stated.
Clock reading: 2:37
